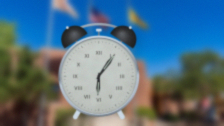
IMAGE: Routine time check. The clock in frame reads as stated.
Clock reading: 6:06
